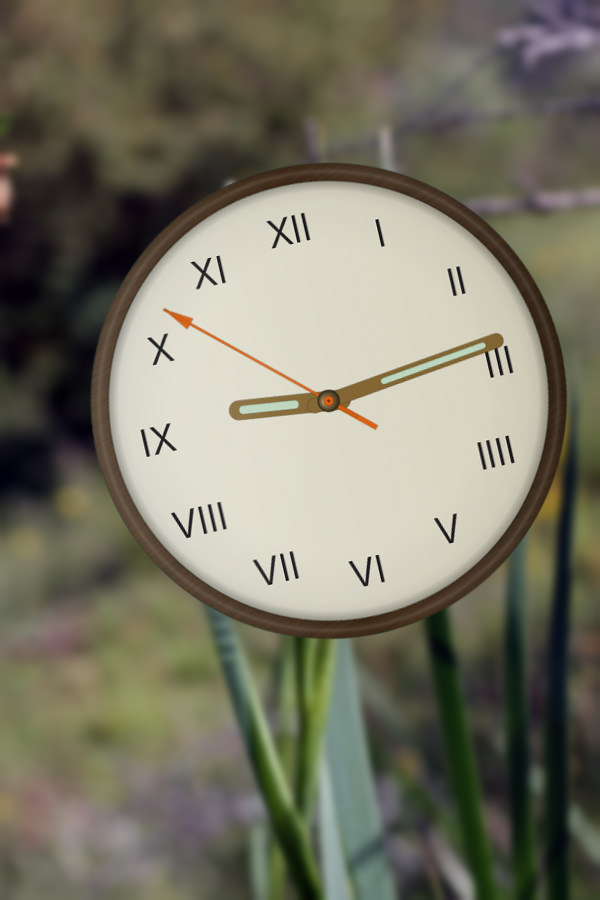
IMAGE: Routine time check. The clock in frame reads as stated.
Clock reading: 9:13:52
